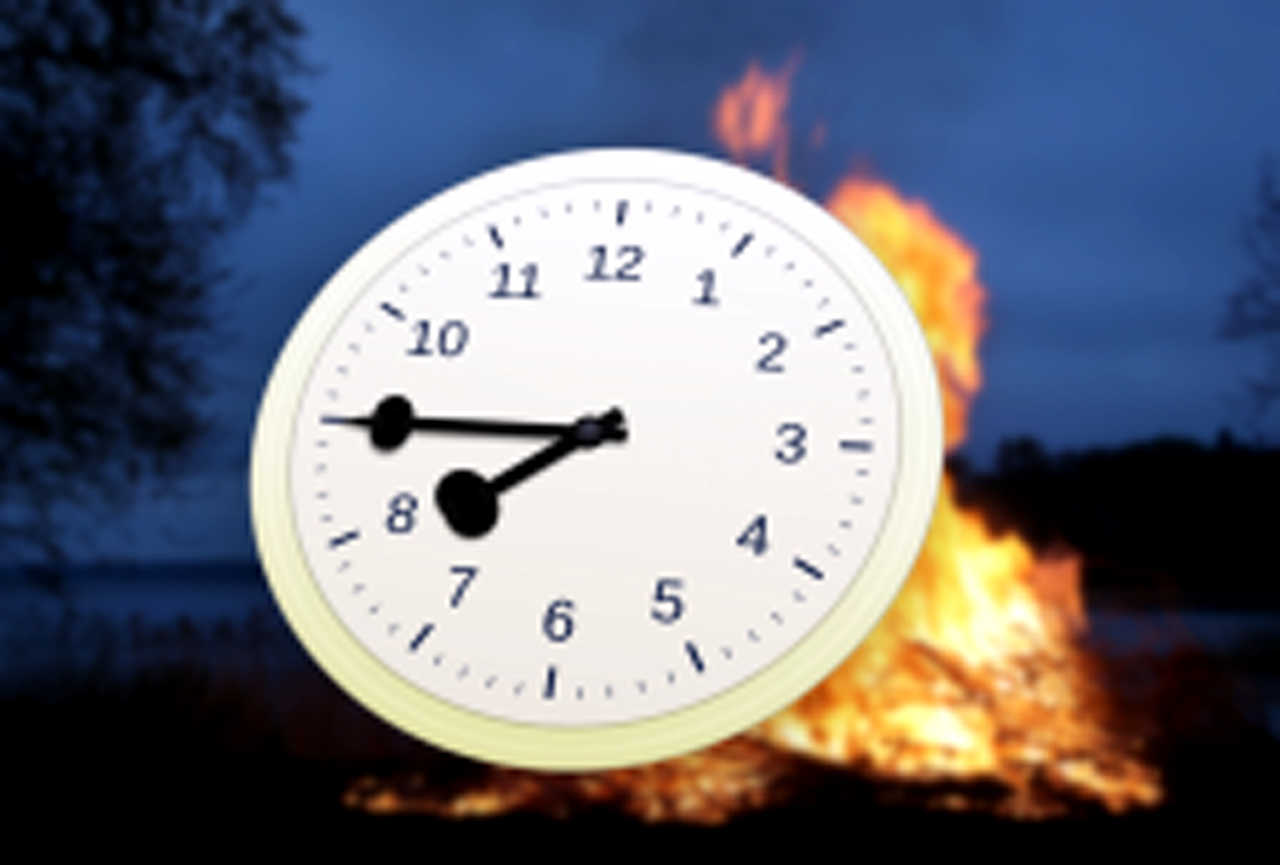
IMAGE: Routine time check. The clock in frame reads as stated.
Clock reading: 7:45
